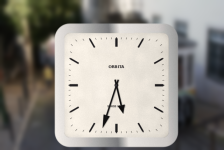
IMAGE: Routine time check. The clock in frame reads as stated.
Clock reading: 5:33
